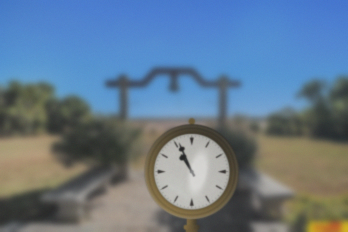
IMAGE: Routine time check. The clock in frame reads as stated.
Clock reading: 10:56
